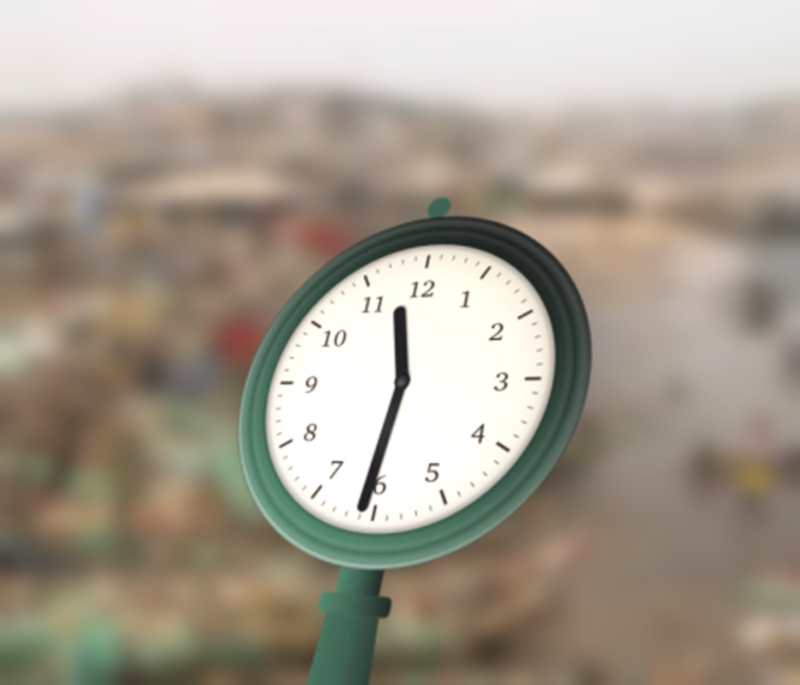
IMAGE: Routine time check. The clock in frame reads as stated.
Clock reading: 11:31
